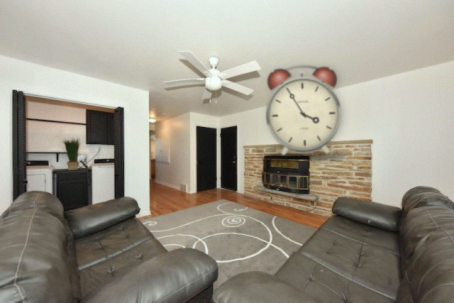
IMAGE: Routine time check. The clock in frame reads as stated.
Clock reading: 3:55
